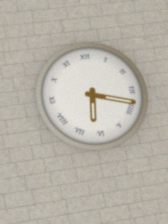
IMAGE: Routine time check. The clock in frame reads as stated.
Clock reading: 6:18
